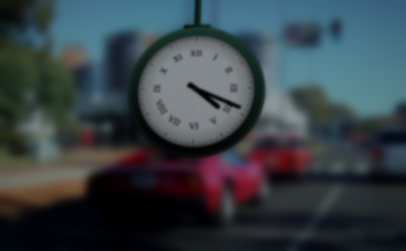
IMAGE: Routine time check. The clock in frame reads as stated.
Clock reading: 4:19
